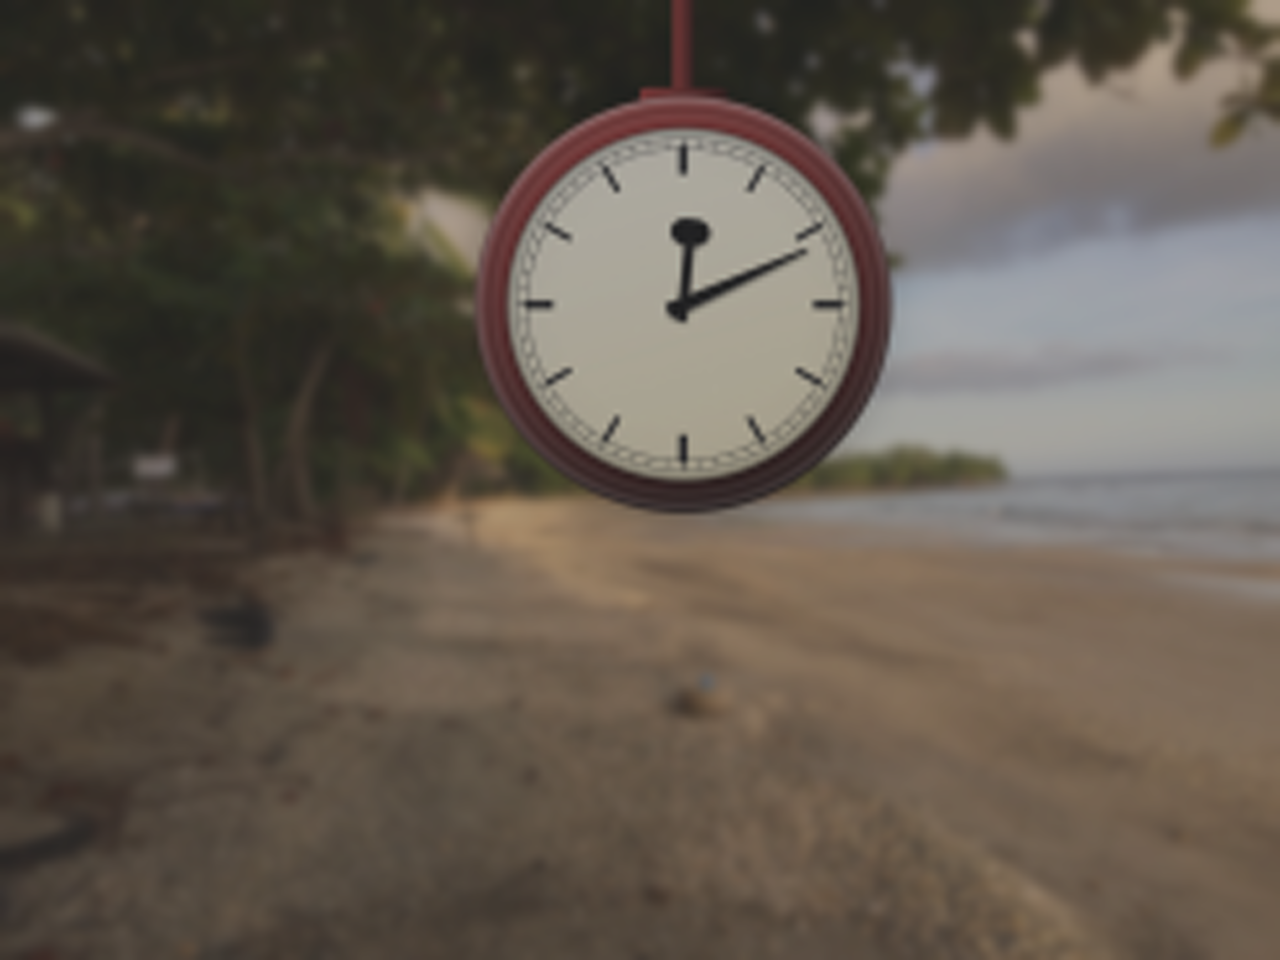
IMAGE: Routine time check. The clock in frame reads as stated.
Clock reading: 12:11
